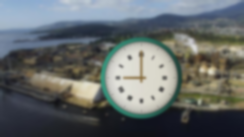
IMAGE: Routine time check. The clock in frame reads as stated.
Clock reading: 9:00
